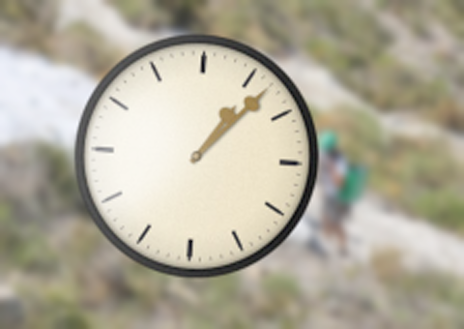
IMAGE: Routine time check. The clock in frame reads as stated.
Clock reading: 1:07
